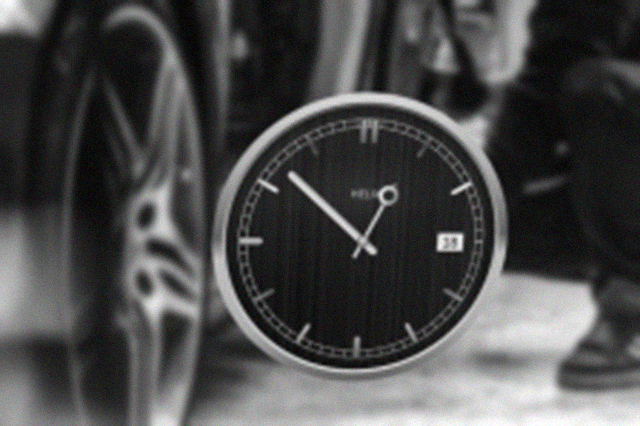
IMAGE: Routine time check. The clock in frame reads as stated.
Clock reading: 12:52
